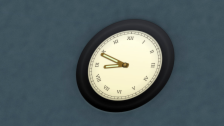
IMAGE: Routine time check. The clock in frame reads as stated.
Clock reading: 8:49
